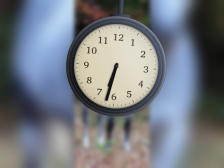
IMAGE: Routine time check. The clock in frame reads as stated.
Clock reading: 6:32
